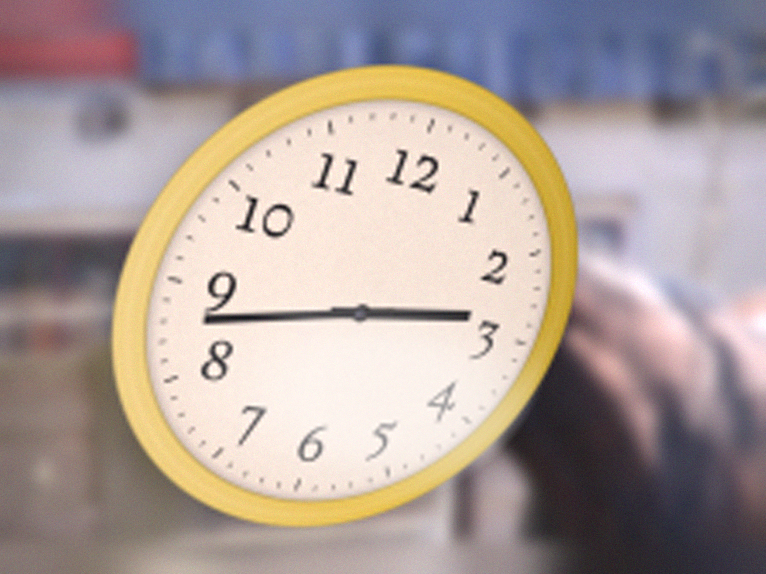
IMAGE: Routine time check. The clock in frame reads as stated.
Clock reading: 2:43
